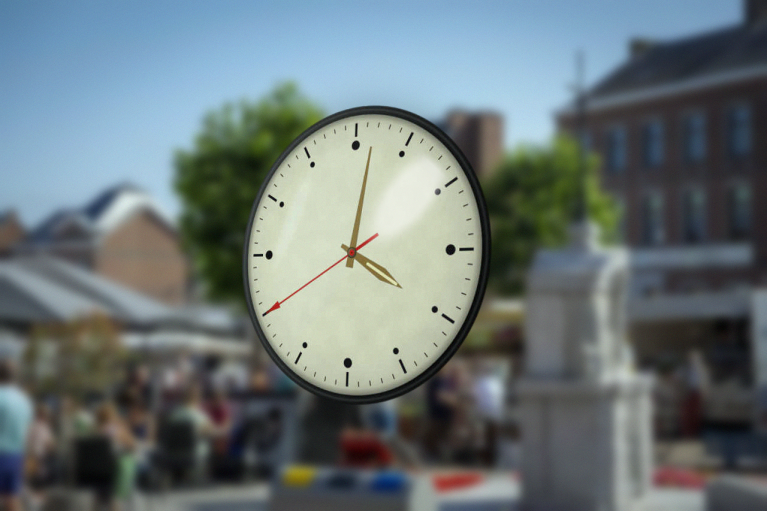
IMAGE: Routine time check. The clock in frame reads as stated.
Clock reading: 4:01:40
